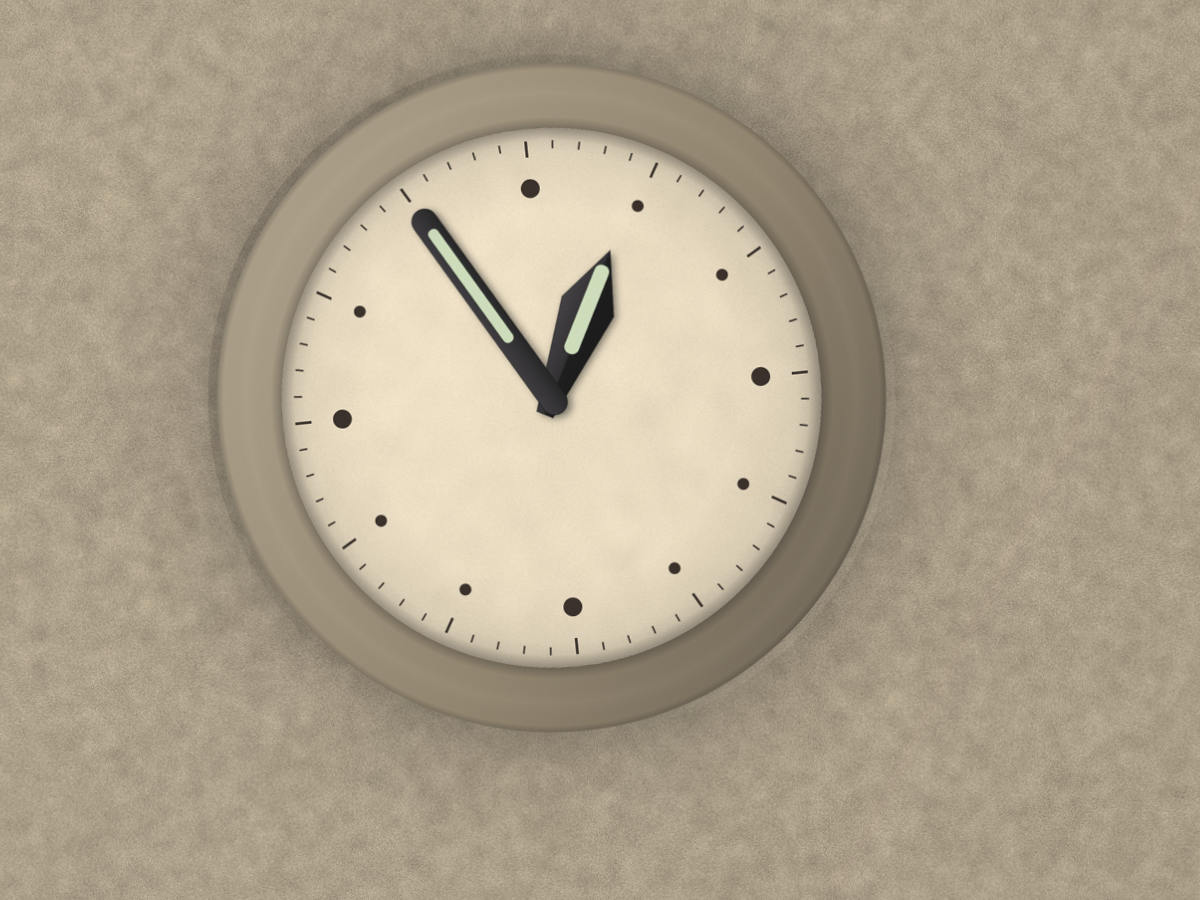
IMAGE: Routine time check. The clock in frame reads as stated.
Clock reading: 12:55
